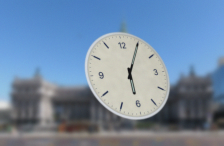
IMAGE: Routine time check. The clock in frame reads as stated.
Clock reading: 6:05
